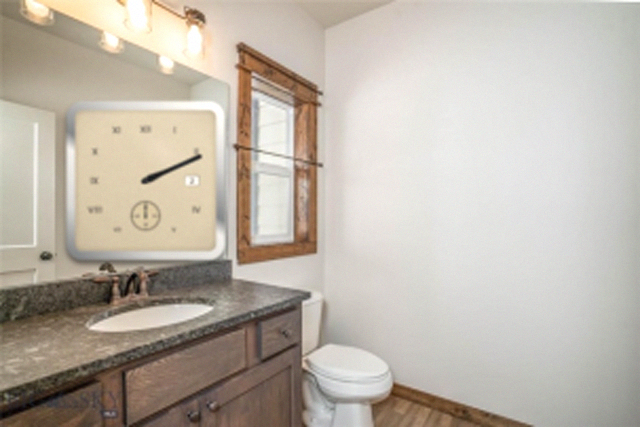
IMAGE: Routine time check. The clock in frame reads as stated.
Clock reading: 2:11
